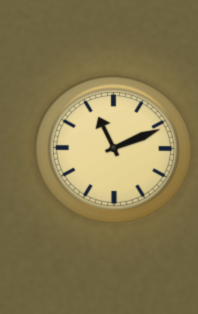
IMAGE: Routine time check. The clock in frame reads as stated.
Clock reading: 11:11
